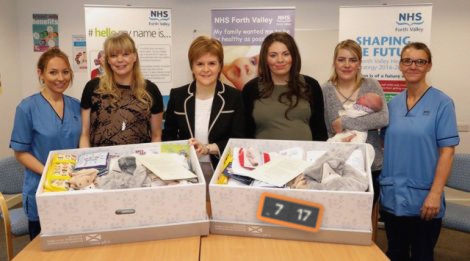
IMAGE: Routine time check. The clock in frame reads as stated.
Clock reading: 7:17
